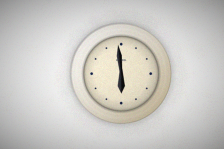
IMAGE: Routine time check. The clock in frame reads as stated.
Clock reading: 5:59
